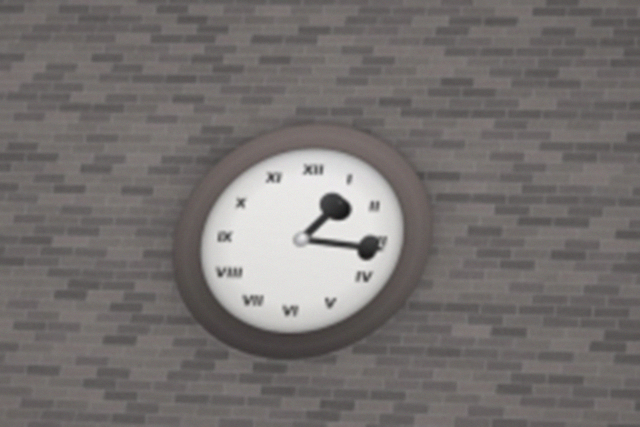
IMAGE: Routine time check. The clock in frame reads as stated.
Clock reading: 1:16
